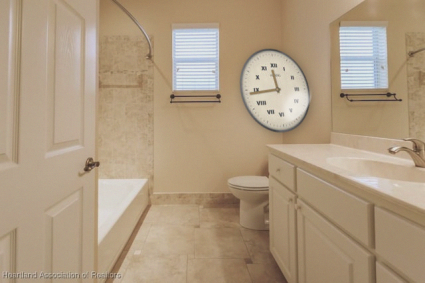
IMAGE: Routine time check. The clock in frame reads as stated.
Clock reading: 11:44
